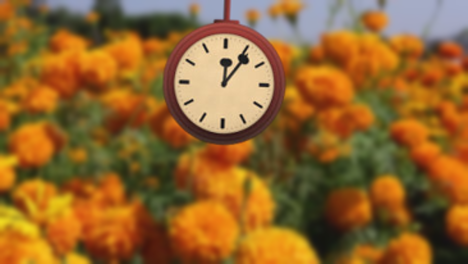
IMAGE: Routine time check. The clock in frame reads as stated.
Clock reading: 12:06
